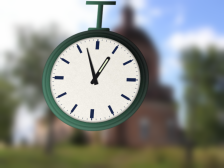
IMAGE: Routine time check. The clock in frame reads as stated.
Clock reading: 12:57
